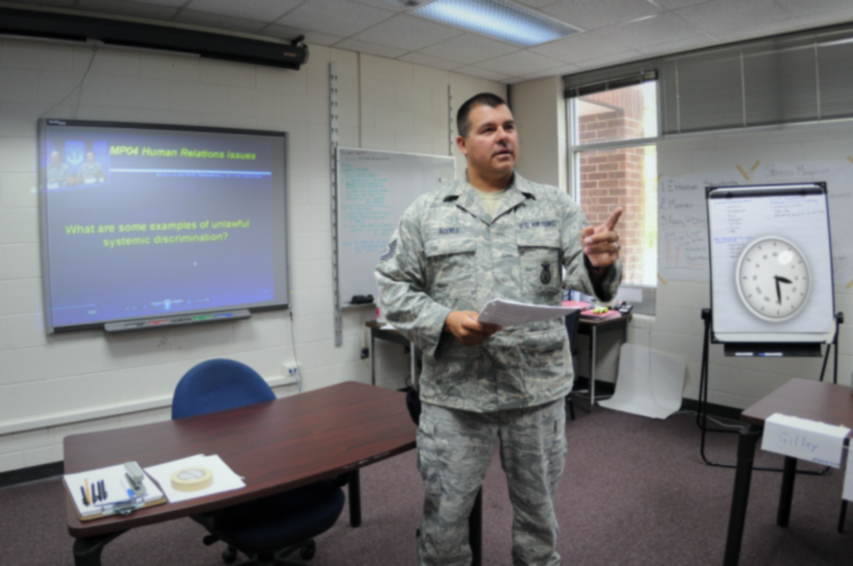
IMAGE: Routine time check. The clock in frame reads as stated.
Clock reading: 3:29
